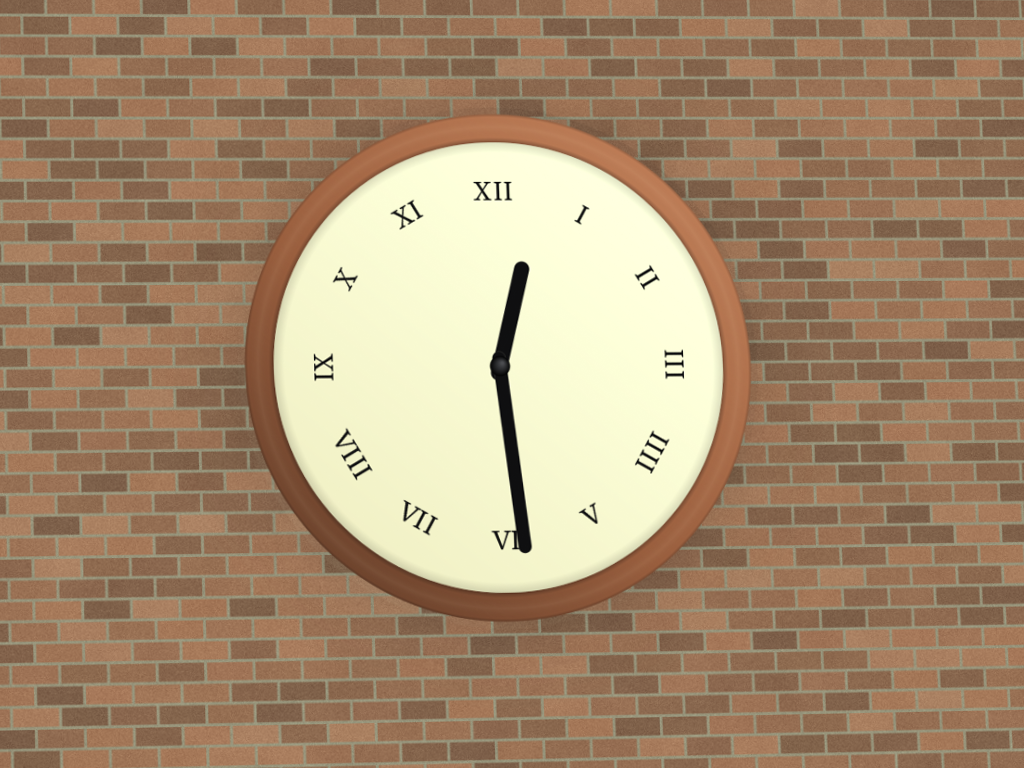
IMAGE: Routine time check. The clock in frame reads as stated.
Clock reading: 12:29
